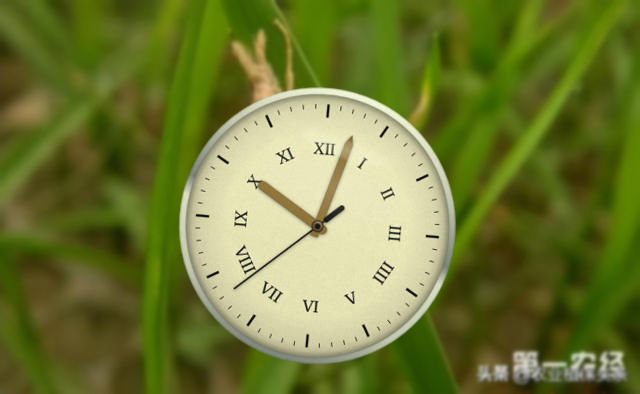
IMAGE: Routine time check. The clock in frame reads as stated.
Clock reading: 10:02:38
